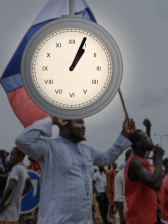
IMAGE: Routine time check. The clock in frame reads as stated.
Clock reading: 1:04
